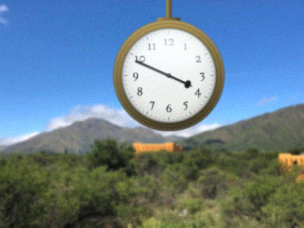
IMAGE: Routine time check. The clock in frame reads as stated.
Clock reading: 3:49
